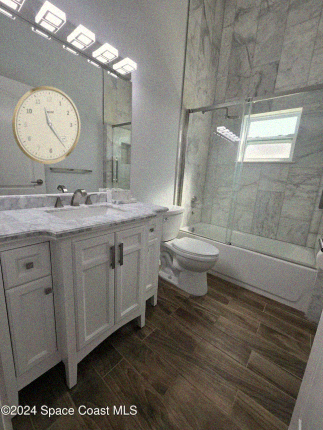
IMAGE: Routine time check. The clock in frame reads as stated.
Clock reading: 11:24
